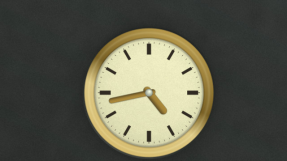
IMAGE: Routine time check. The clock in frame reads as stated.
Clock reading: 4:43
